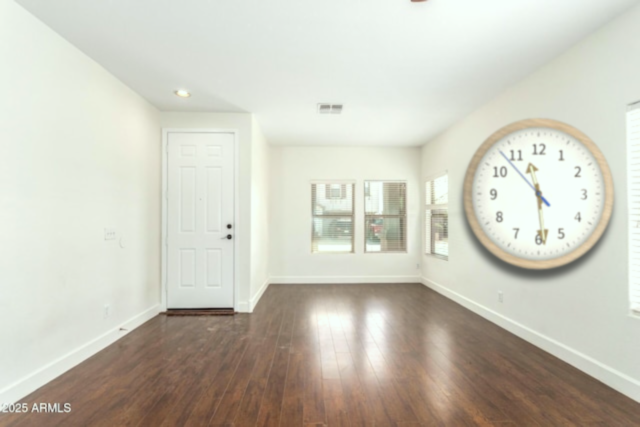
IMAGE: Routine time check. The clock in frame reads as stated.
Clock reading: 11:28:53
